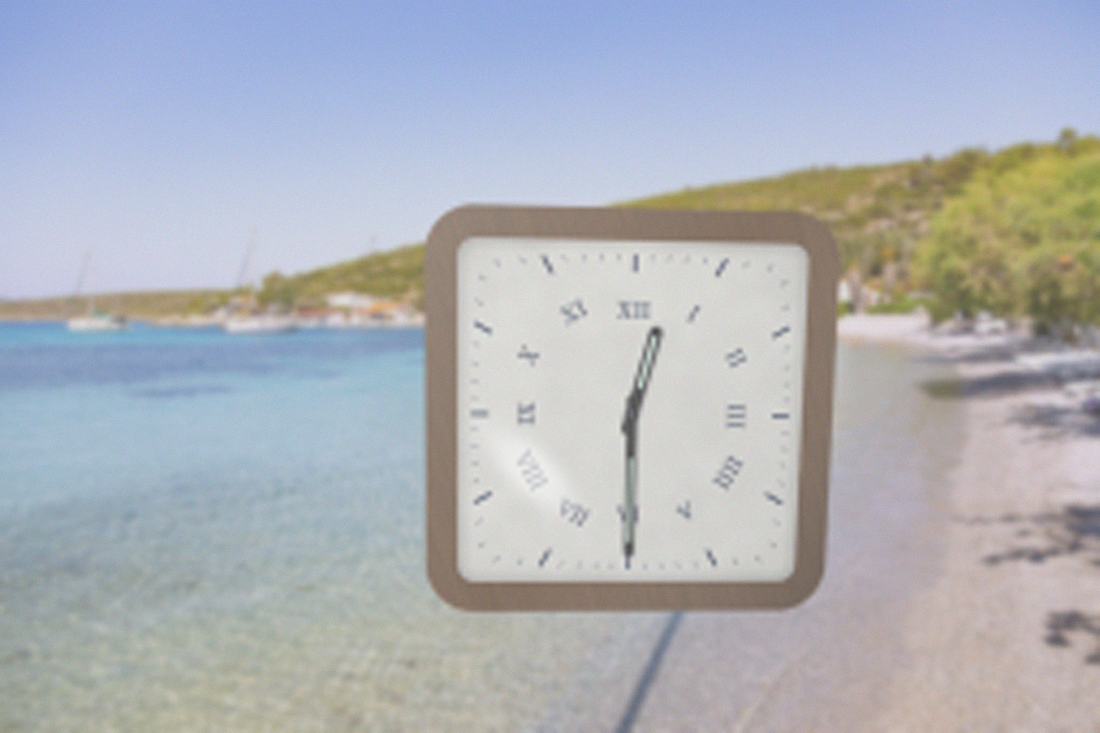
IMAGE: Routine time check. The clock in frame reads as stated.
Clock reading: 12:30
